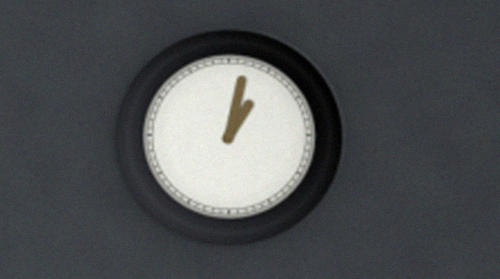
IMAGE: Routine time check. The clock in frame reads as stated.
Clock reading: 1:02
